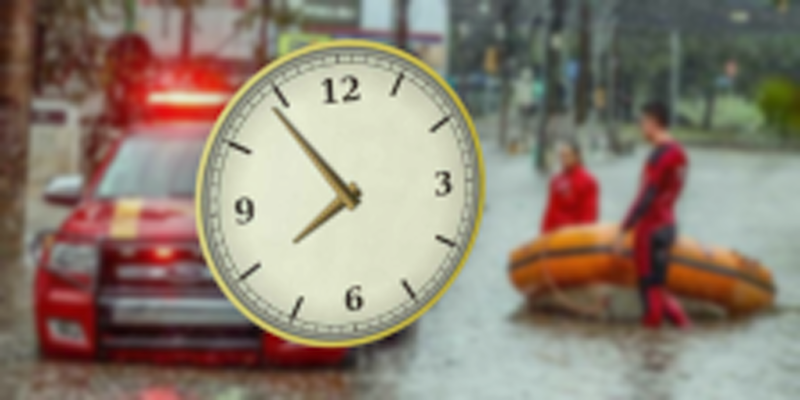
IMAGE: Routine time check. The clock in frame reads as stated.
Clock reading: 7:54
